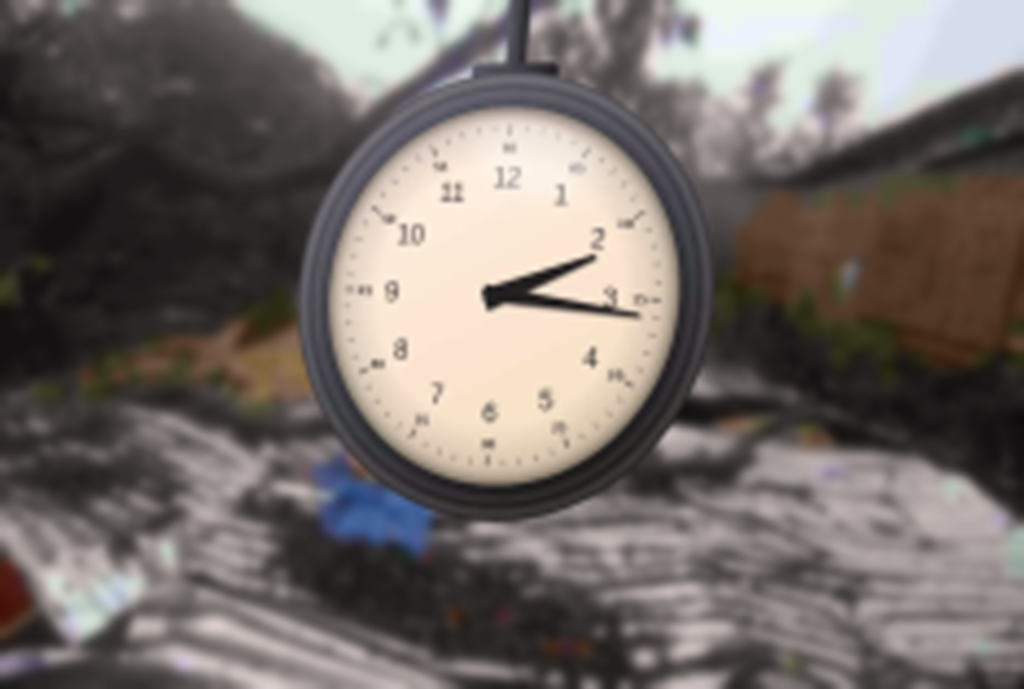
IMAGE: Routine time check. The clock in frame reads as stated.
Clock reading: 2:16
